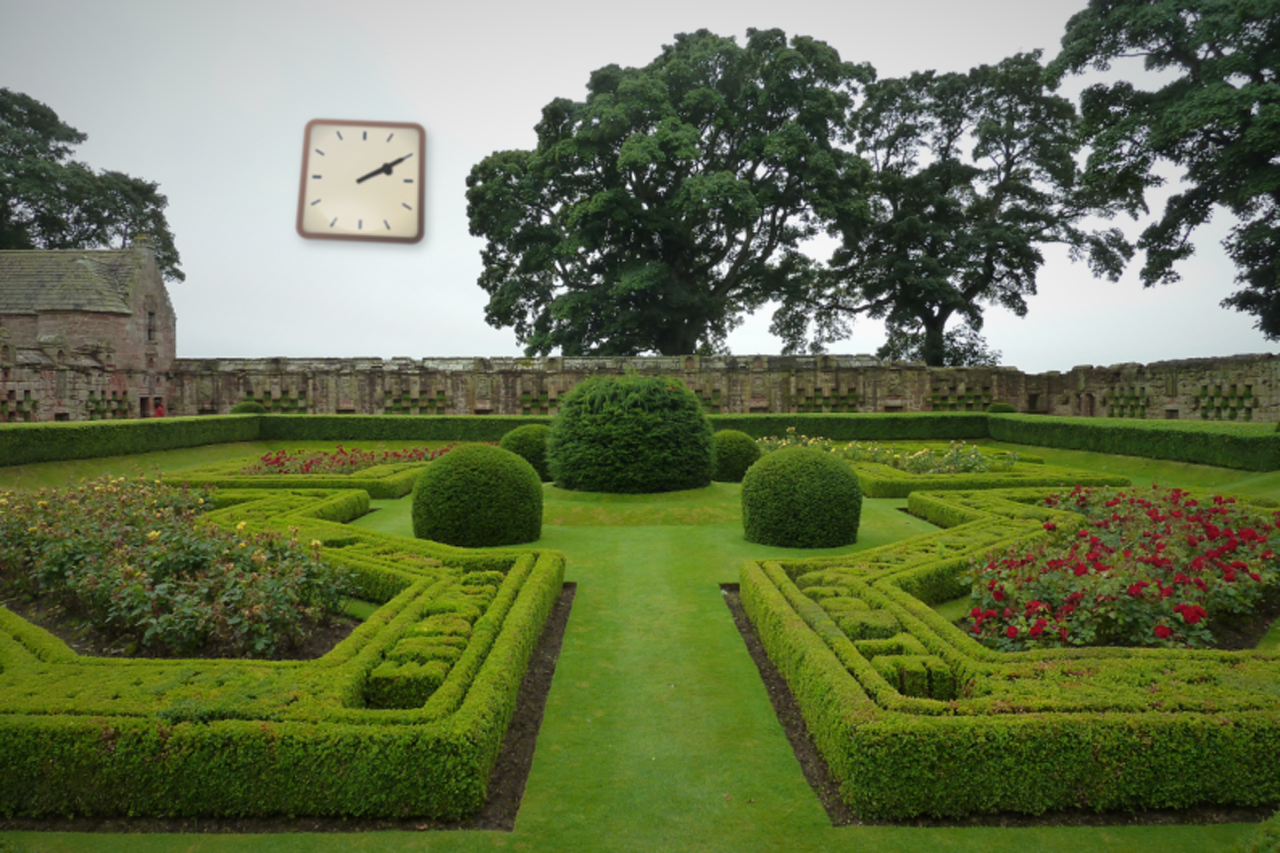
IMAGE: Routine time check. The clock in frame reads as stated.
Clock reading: 2:10
